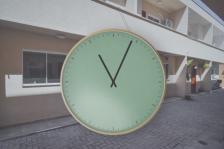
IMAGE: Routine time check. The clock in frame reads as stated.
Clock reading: 11:04
